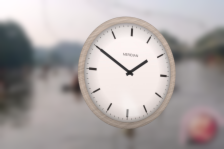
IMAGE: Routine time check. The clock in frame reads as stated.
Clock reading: 1:50
